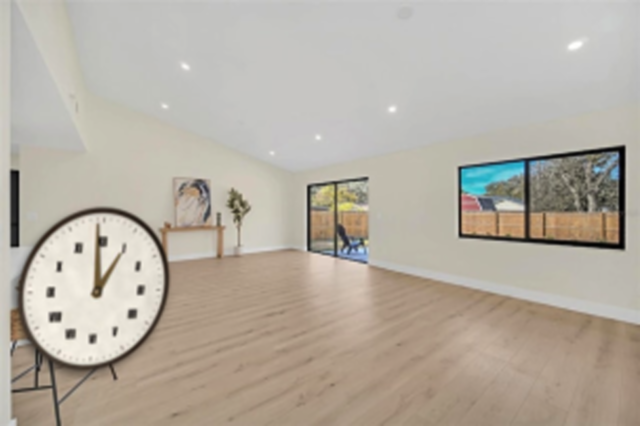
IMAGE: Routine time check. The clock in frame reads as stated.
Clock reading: 12:59
